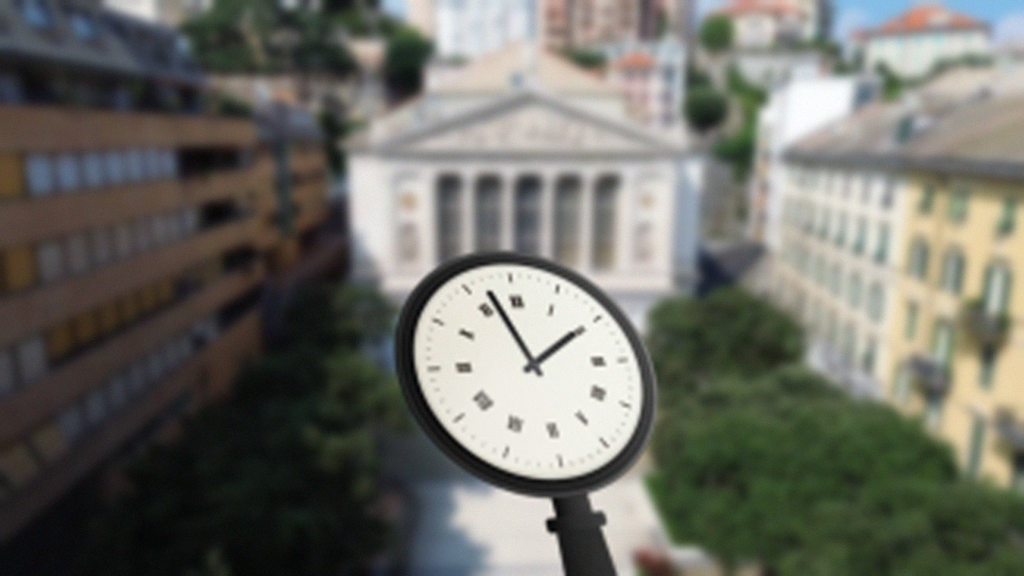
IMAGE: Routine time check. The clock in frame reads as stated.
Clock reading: 1:57
